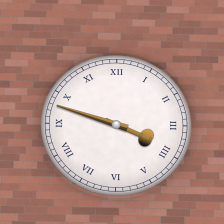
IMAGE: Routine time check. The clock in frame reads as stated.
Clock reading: 3:48
